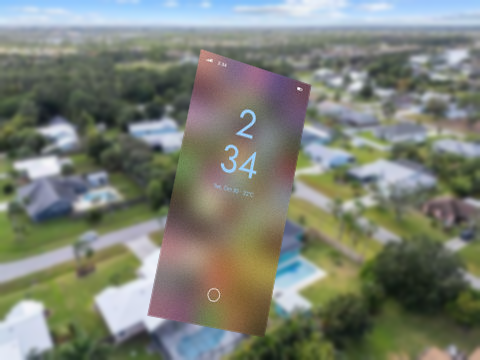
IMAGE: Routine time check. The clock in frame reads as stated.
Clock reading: 2:34
